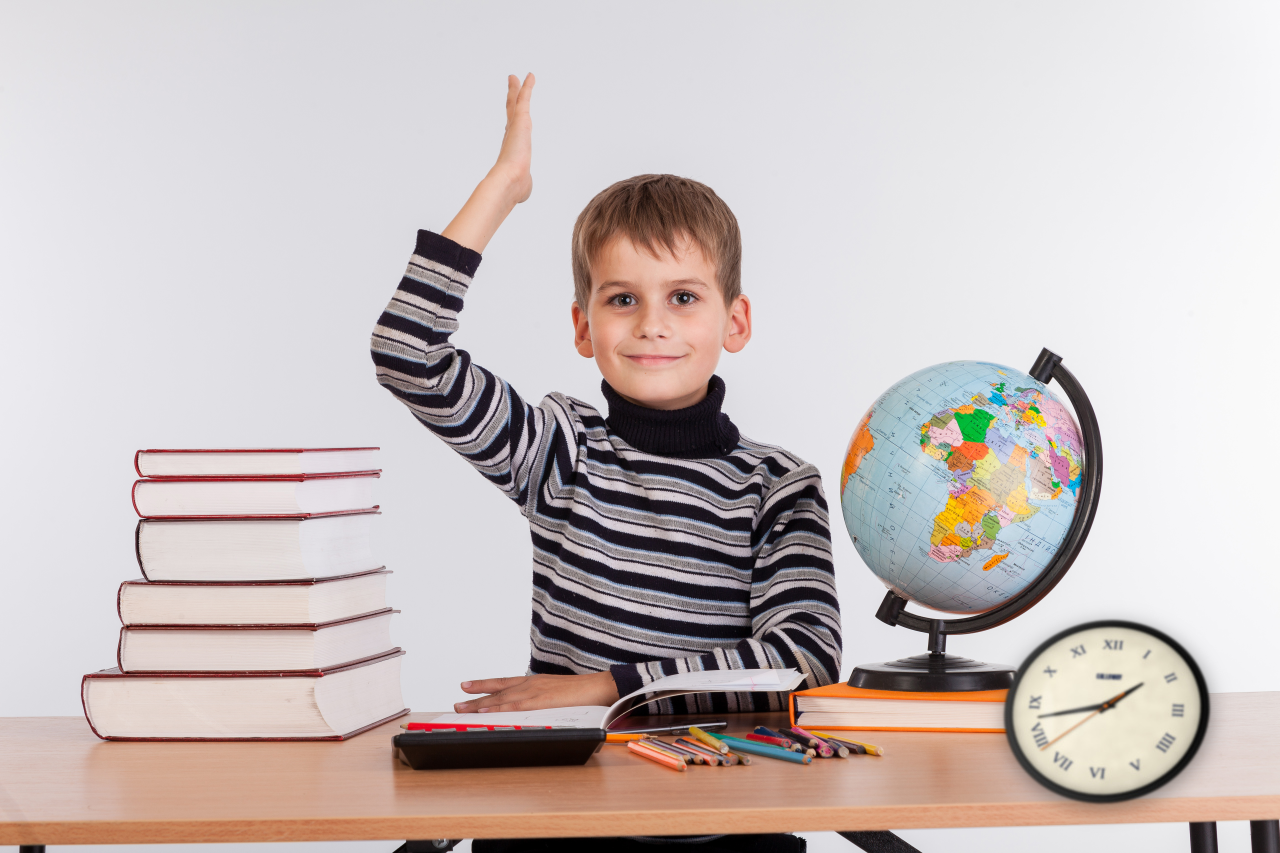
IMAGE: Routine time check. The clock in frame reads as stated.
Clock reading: 1:42:38
